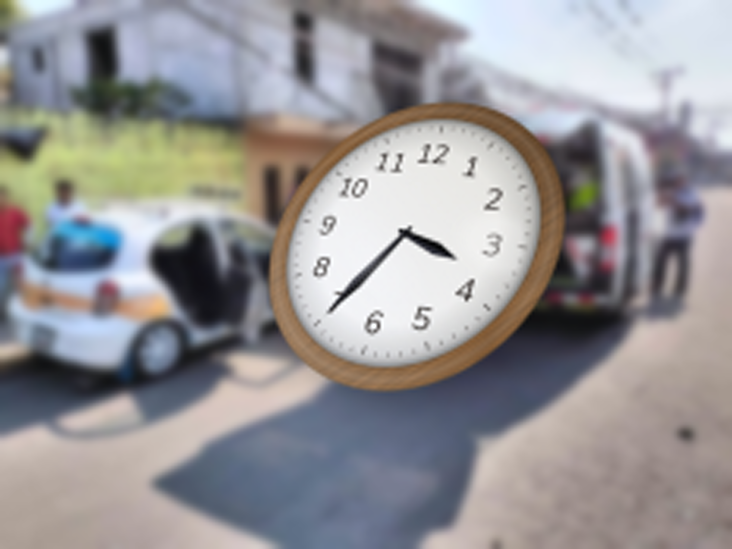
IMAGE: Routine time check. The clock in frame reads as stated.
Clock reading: 3:35
